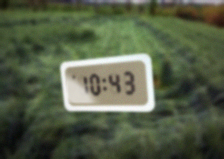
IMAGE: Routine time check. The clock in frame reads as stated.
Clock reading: 10:43
